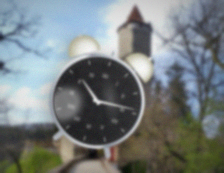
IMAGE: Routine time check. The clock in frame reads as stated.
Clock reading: 10:14
